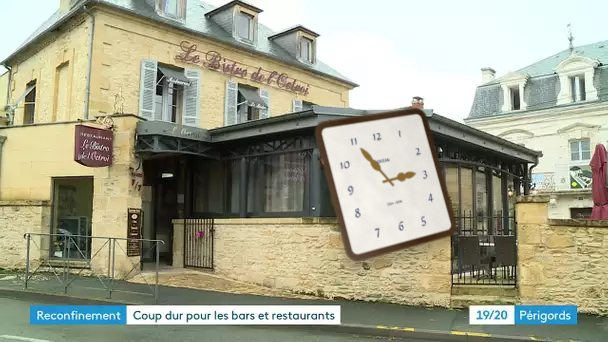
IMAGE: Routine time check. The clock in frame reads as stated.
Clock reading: 2:55
